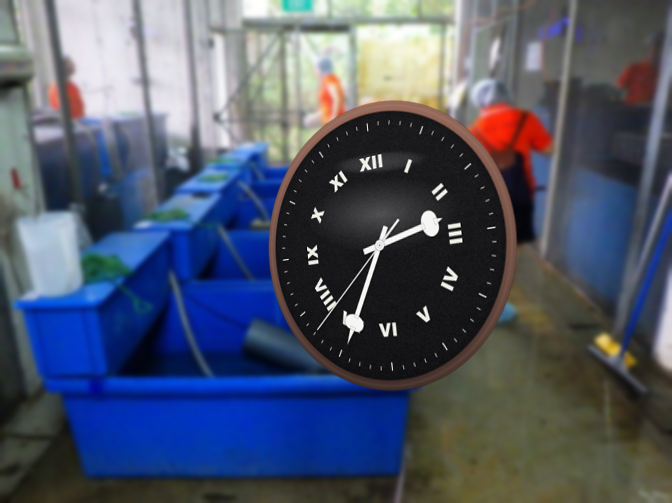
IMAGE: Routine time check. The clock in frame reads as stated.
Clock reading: 2:34:38
